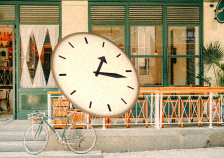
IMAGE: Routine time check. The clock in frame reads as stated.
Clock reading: 1:17
